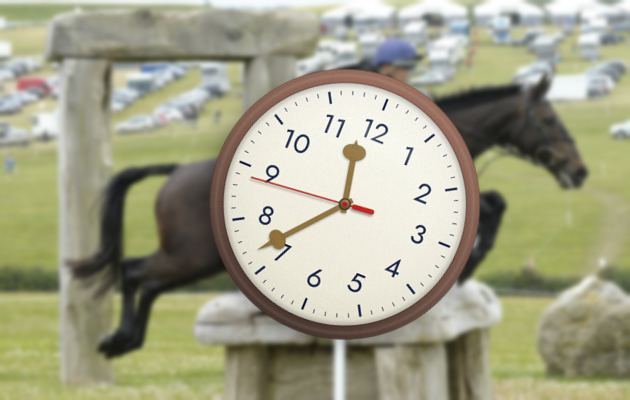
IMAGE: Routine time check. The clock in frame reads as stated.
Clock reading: 11:36:44
